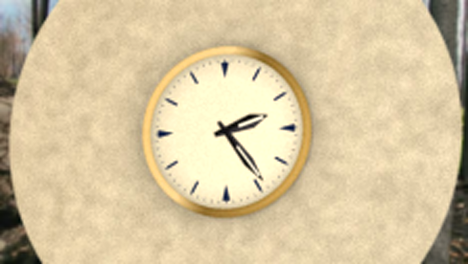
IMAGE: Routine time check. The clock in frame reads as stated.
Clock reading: 2:24
